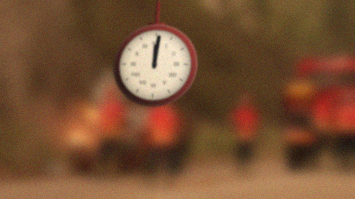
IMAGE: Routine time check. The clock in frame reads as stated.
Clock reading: 12:01
